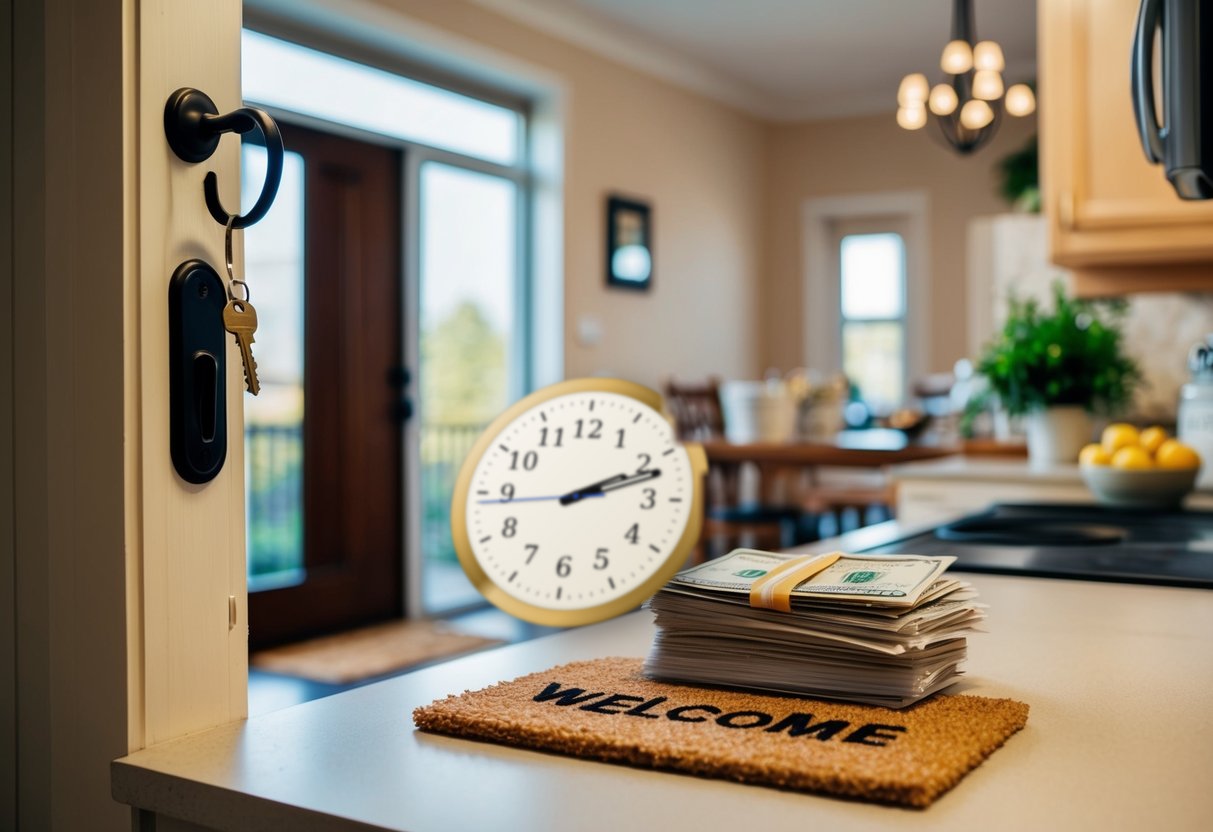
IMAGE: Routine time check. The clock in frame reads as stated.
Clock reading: 2:11:44
